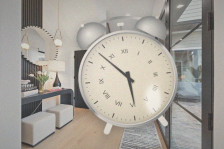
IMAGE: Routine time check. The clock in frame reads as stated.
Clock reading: 5:53
